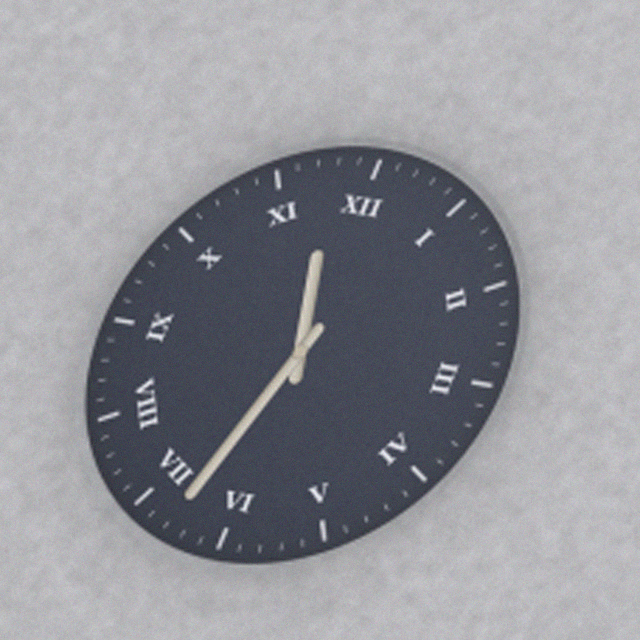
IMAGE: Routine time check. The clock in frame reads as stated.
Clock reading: 11:33
